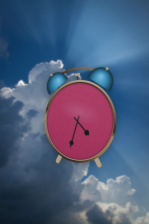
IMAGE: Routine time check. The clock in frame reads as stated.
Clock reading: 4:33
